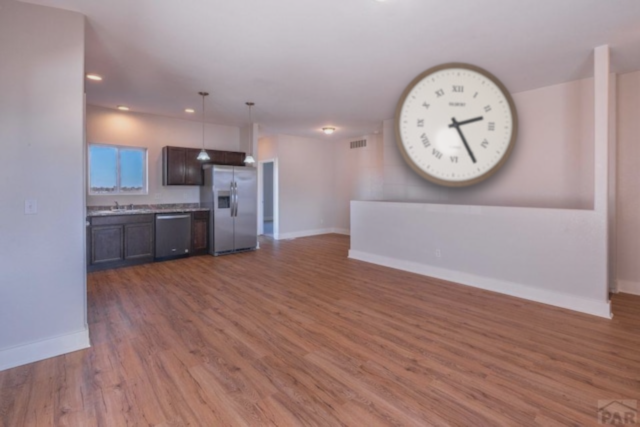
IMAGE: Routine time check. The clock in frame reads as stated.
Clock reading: 2:25
